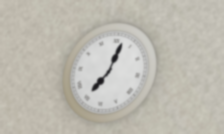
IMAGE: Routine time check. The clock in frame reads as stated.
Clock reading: 7:02
